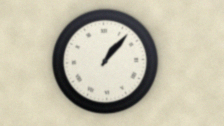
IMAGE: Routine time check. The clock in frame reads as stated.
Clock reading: 1:07
